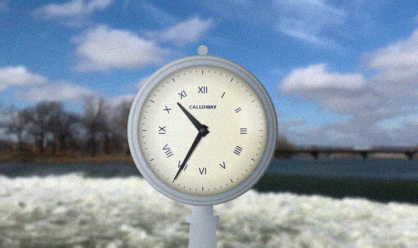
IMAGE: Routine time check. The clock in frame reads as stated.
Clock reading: 10:35
